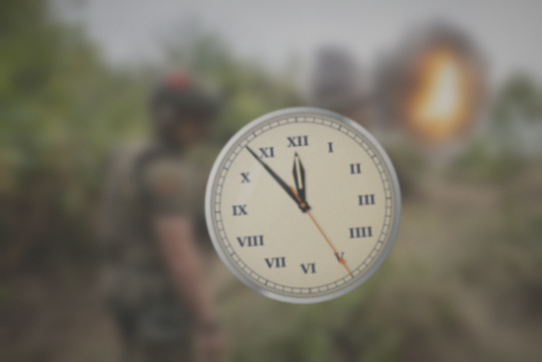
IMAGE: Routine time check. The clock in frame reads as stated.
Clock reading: 11:53:25
